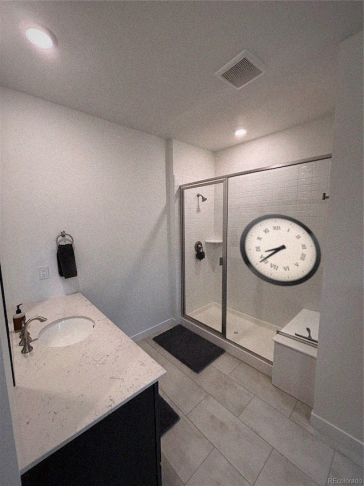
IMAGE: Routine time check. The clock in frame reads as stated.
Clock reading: 8:40
